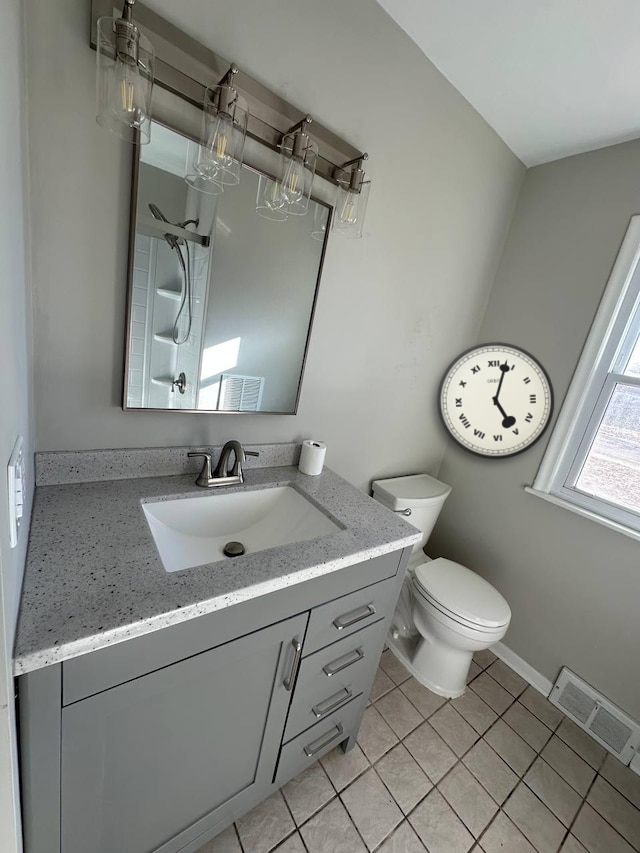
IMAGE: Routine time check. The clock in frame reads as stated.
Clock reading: 5:03
